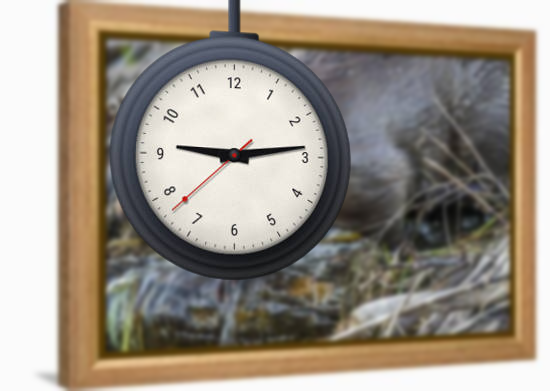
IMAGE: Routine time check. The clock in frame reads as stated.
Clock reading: 9:13:38
